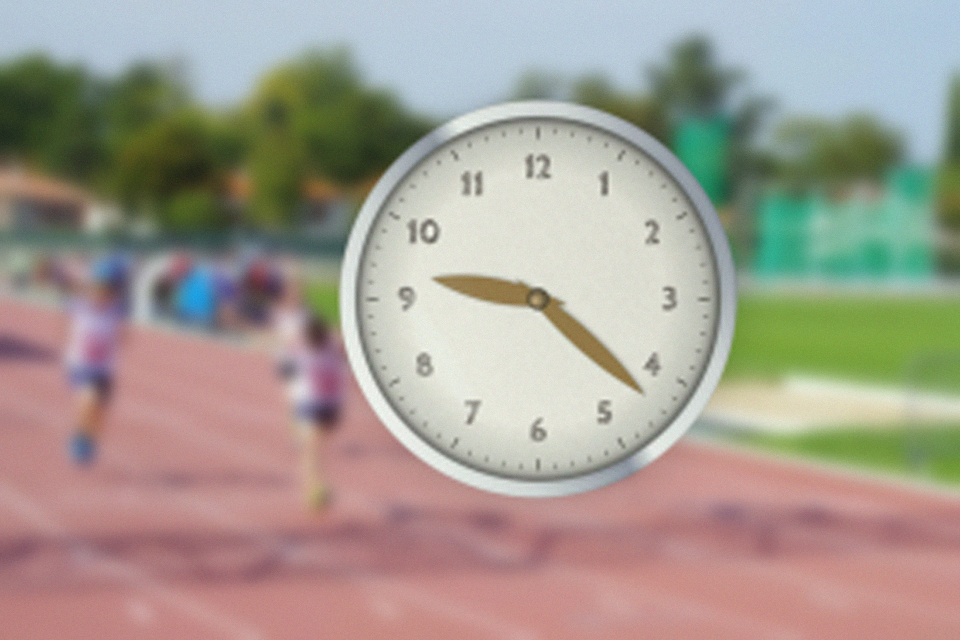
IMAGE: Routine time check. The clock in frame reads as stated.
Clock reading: 9:22
